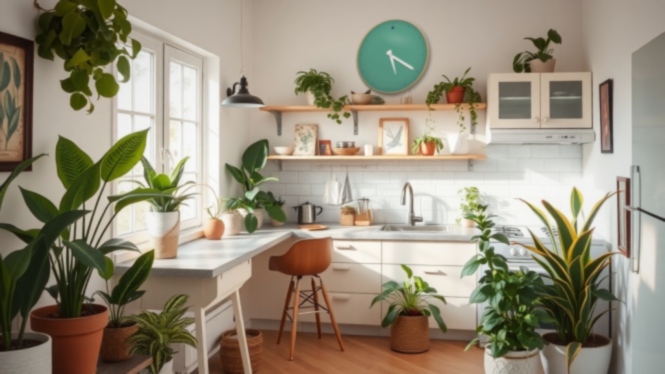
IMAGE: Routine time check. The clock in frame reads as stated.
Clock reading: 5:20
